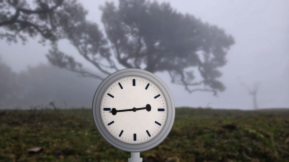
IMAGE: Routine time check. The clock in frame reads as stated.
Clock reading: 2:44
